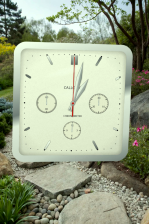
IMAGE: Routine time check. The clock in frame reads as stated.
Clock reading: 1:02
